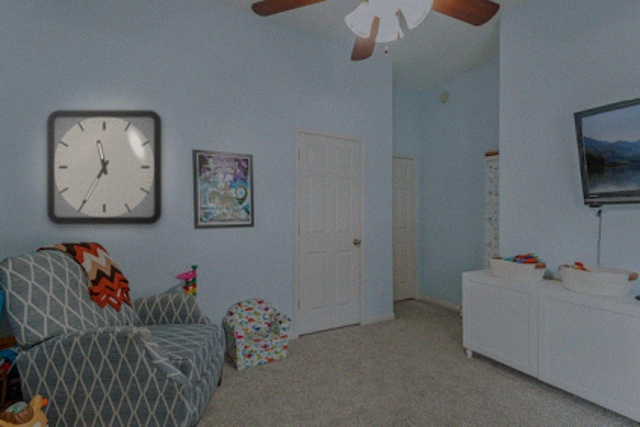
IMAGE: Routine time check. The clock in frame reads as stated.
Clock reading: 11:35
